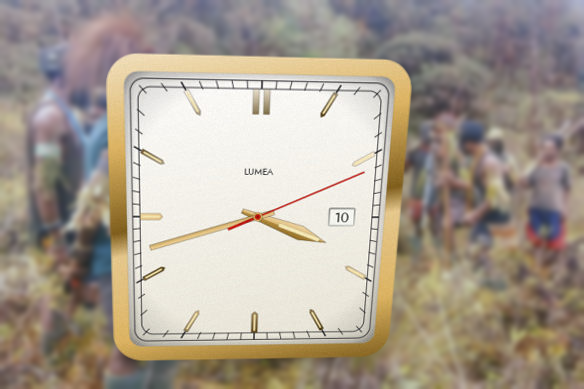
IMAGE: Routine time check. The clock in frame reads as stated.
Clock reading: 3:42:11
